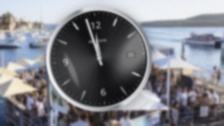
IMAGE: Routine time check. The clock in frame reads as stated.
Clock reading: 11:58
